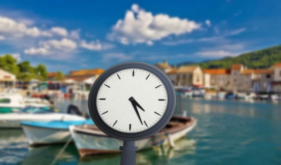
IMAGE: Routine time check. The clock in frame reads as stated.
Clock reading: 4:26
